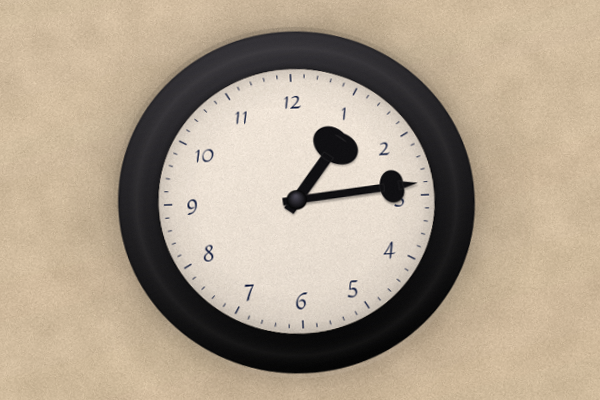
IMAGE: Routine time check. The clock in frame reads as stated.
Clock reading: 1:14
